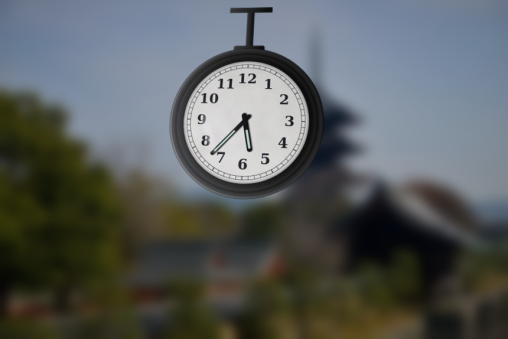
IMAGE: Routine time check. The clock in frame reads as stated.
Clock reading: 5:37
